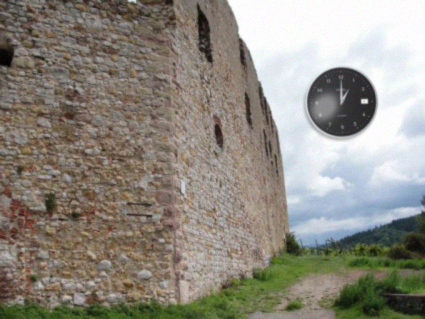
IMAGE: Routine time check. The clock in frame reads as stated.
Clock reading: 1:00
